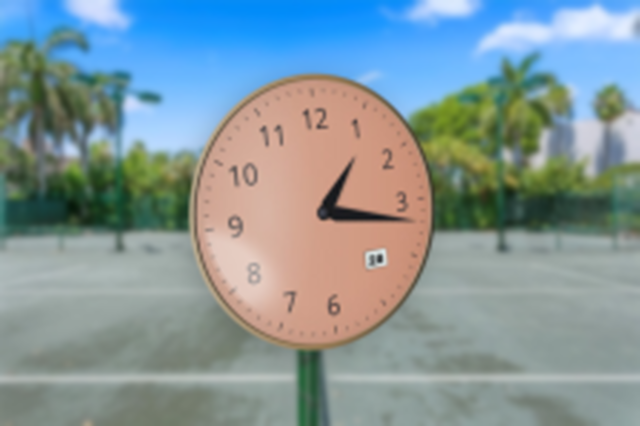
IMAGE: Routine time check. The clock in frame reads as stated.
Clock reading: 1:17
